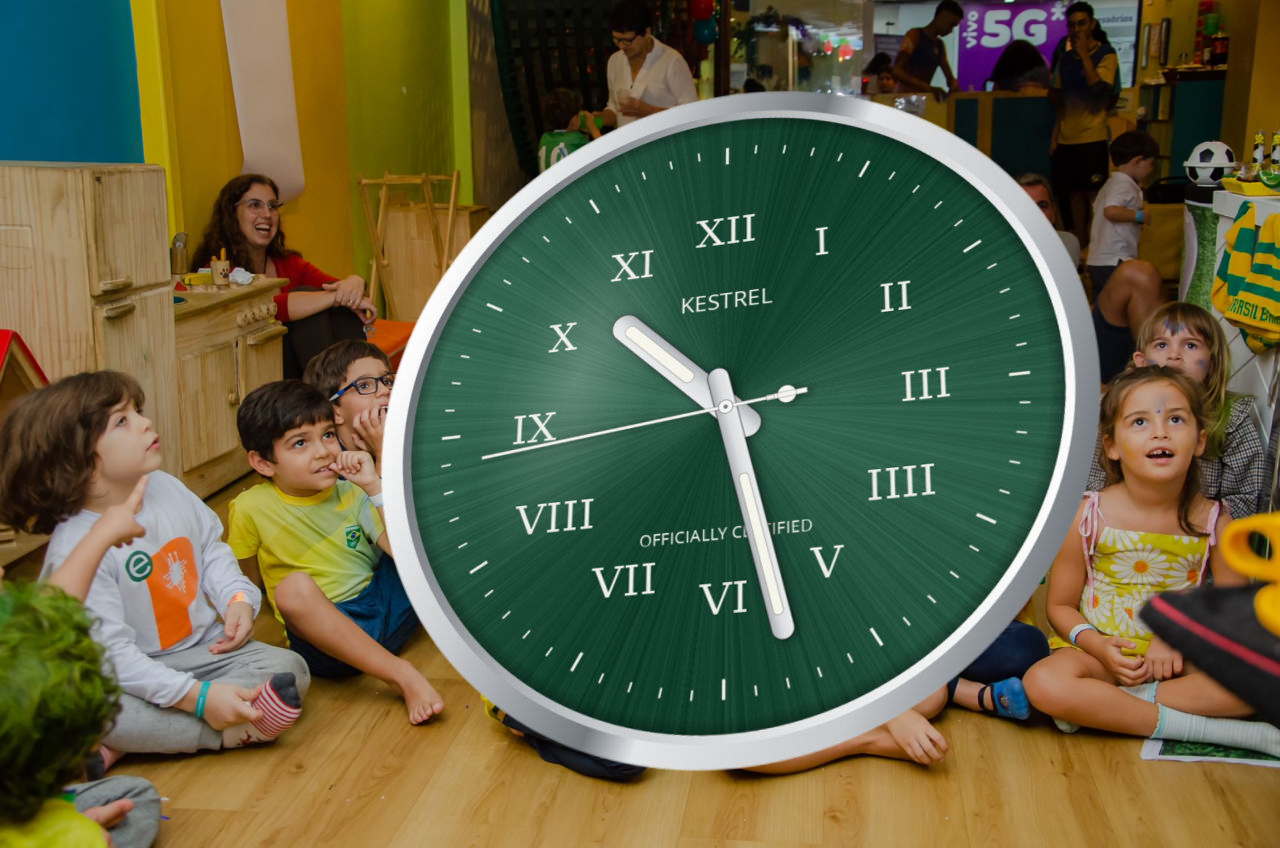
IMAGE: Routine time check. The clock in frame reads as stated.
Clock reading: 10:27:44
